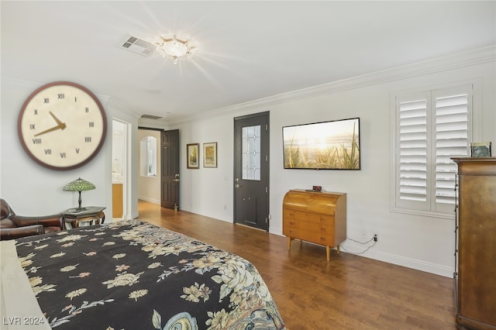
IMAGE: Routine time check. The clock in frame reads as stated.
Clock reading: 10:42
